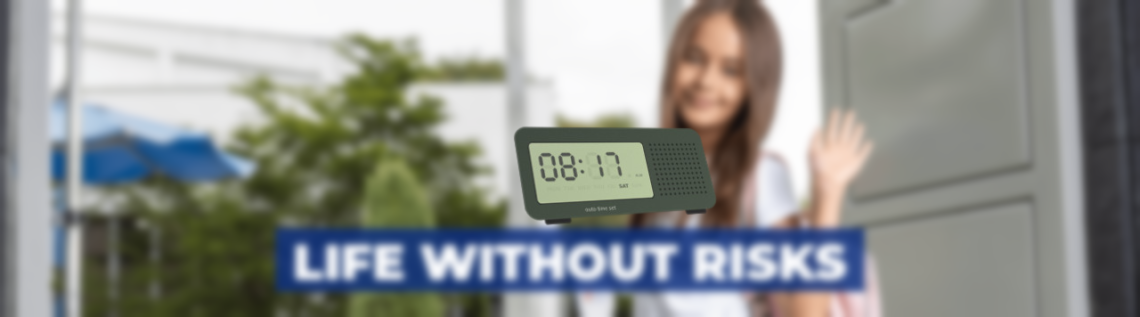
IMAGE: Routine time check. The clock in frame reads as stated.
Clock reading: 8:17
